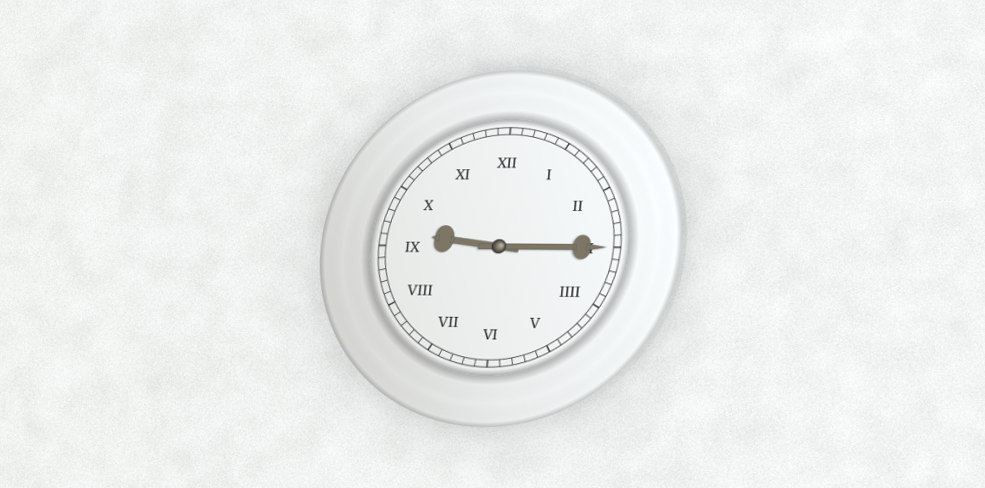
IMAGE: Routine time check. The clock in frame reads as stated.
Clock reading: 9:15
